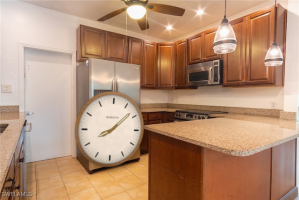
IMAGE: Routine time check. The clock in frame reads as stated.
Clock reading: 8:08
